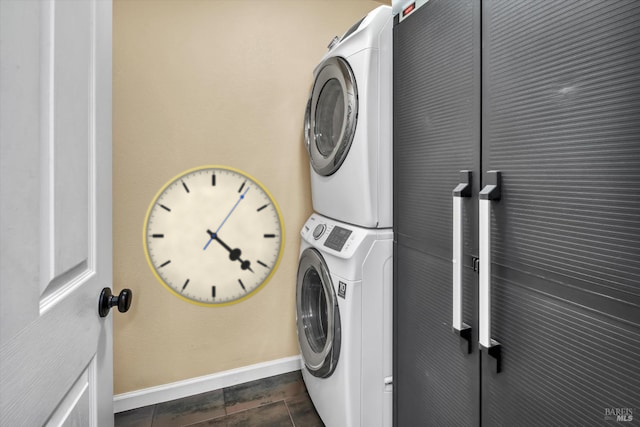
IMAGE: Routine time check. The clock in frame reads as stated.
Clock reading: 4:22:06
